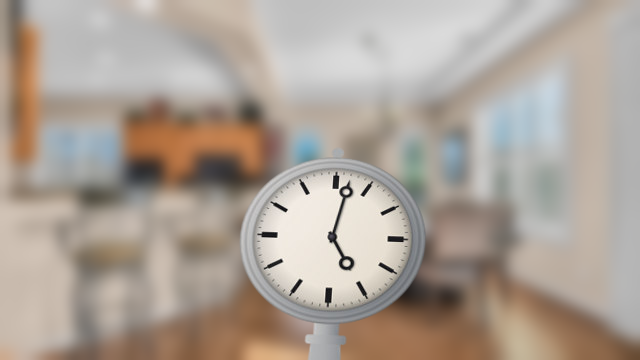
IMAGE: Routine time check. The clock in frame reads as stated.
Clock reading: 5:02
